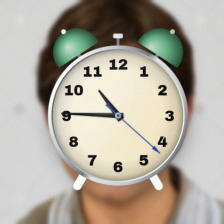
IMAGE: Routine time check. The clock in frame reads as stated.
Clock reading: 10:45:22
